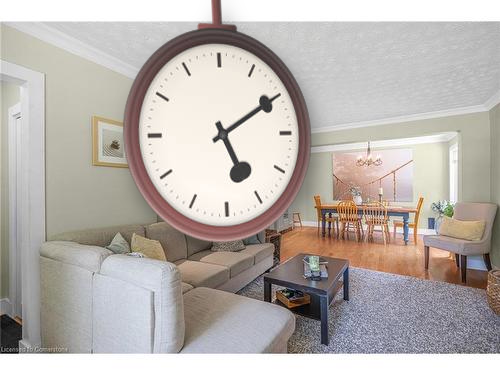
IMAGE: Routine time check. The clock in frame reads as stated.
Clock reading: 5:10
